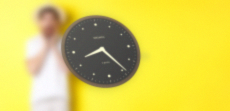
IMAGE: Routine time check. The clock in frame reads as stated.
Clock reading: 8:24
